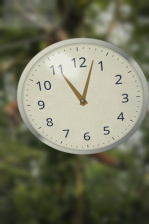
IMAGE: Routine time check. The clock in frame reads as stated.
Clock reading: 11:03
